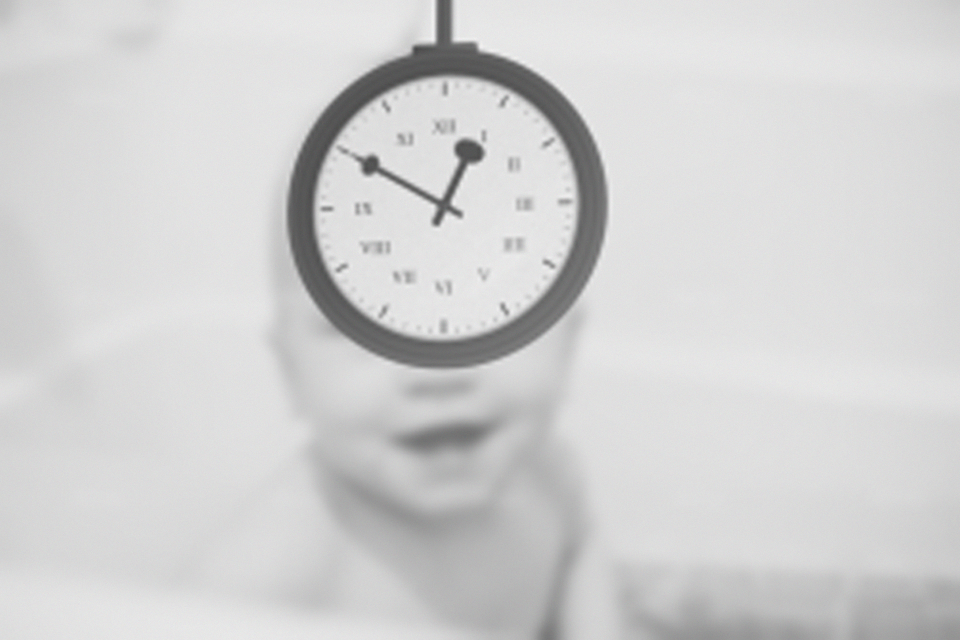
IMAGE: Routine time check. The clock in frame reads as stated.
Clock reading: 12:50
